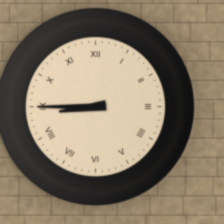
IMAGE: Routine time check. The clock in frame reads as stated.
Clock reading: 8:45
